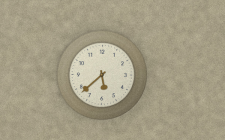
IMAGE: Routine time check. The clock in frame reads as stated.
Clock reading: 5:38
